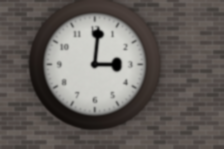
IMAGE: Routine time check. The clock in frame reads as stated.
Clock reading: 3:01
